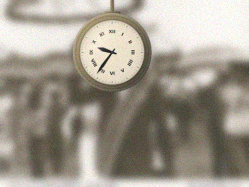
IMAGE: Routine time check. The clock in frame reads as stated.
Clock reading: 9:36
